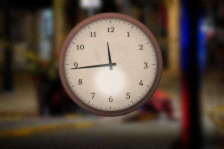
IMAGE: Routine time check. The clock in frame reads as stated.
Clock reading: 11:44
